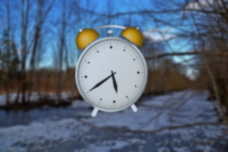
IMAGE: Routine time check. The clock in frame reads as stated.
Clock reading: 5:40
